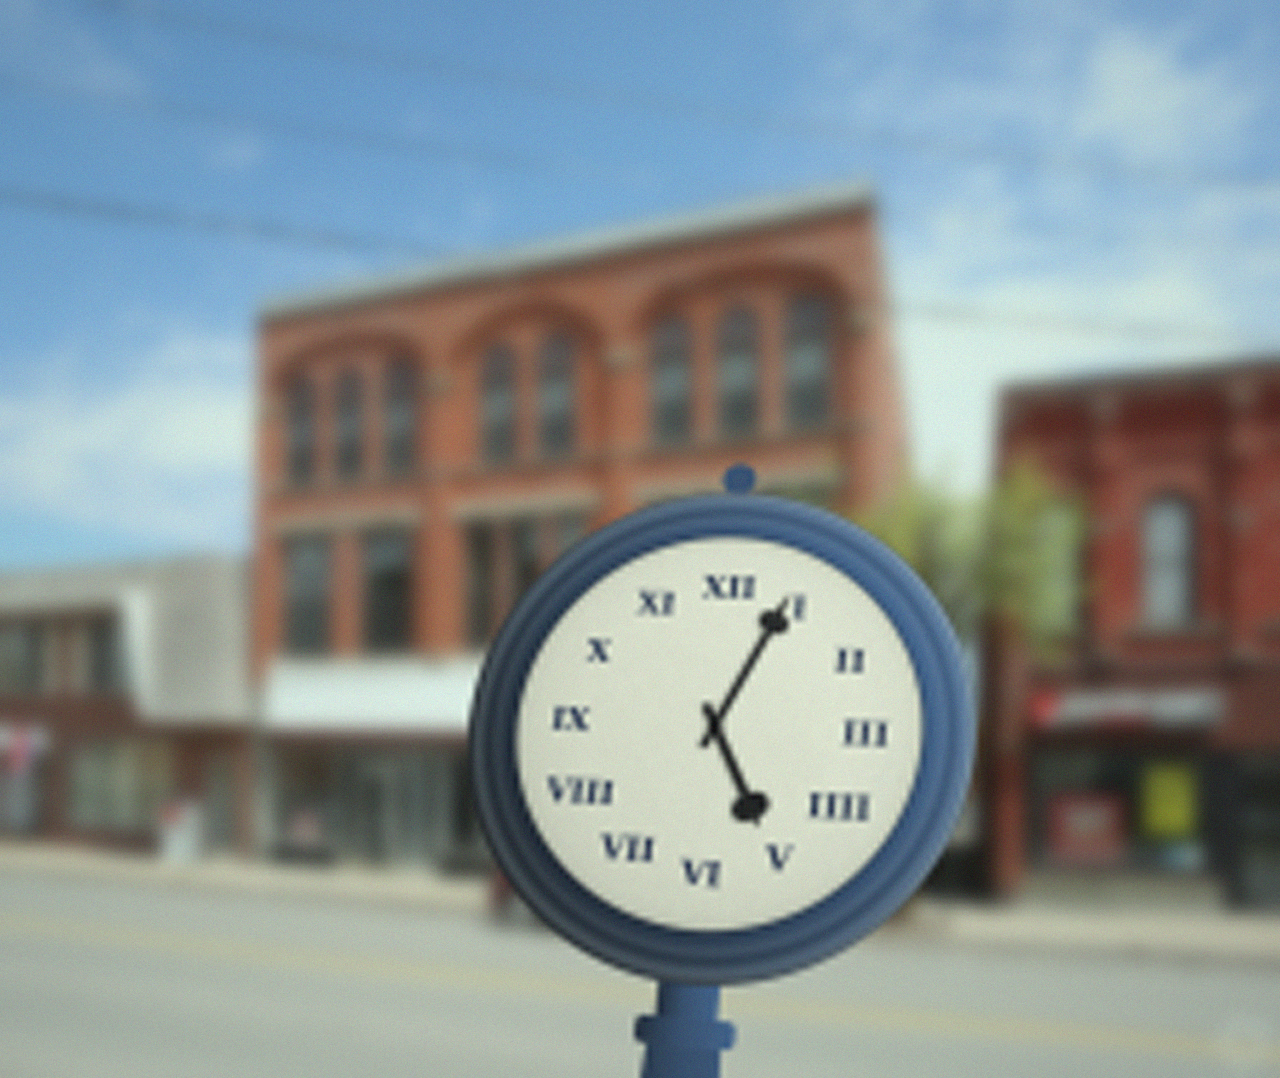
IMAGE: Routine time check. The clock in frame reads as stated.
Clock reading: 5:04
